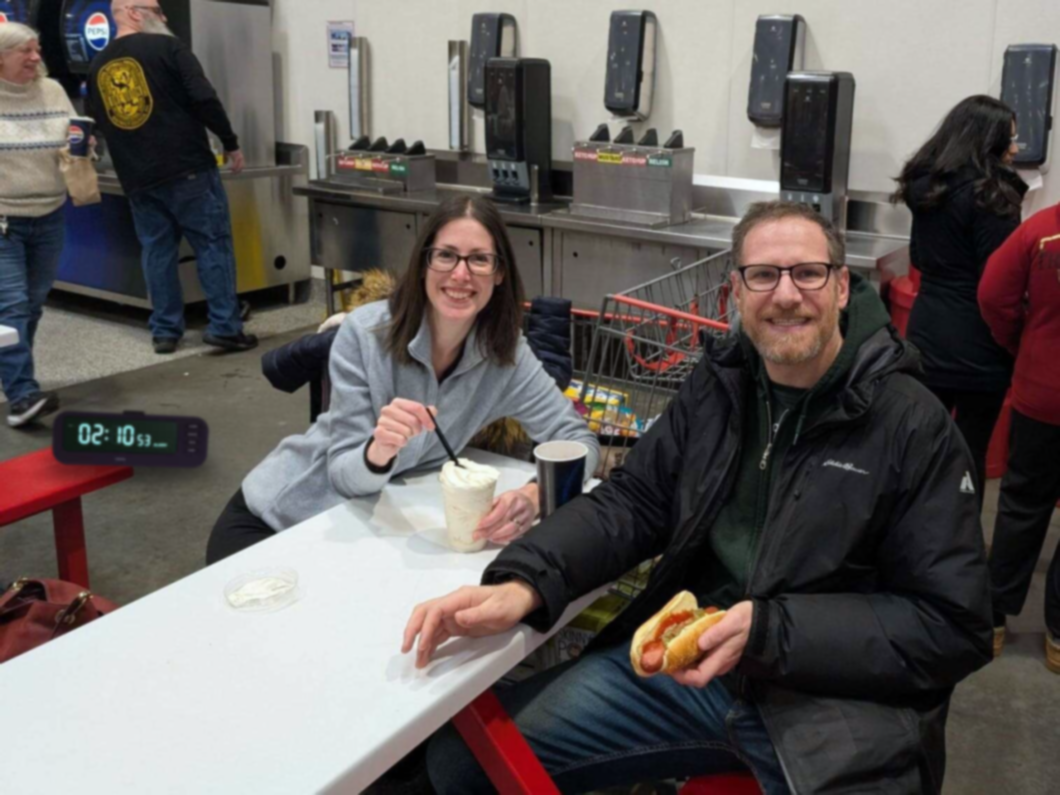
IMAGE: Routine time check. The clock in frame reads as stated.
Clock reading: 2:10
